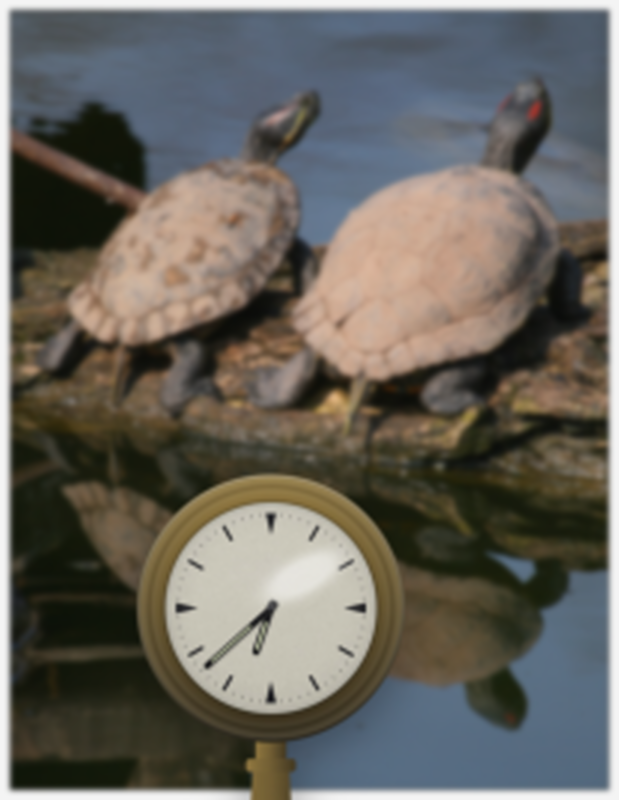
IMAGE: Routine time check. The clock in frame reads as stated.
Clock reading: 6:38
